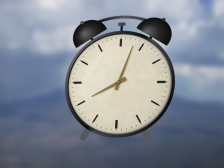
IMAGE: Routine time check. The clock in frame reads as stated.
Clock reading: 8:03
